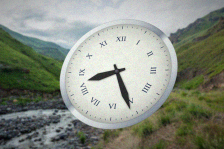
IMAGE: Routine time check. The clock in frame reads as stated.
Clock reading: 8:26
